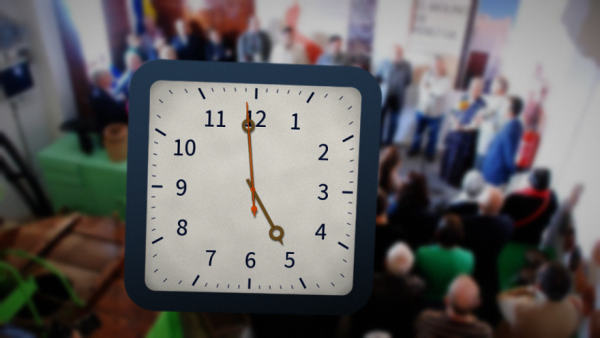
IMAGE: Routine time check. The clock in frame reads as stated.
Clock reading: 4:58:59
